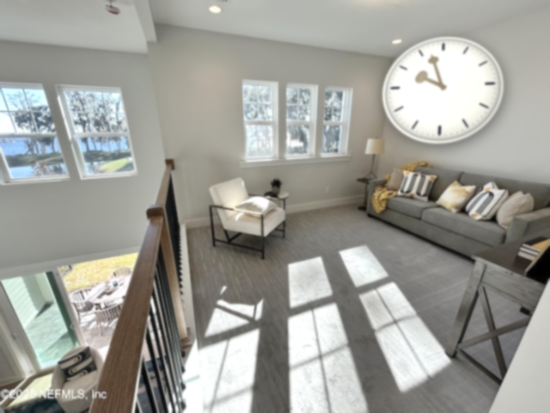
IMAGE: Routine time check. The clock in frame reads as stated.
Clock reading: 9:57
